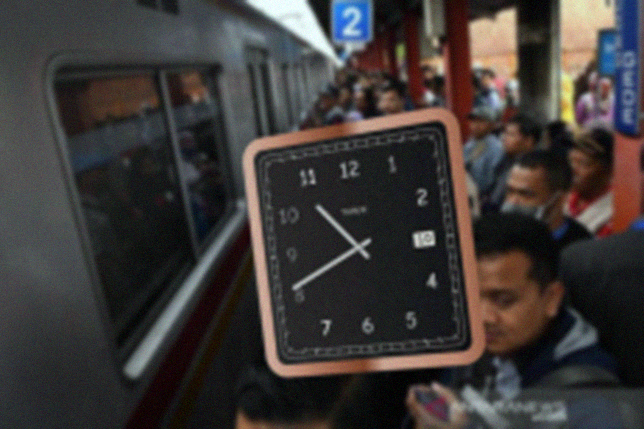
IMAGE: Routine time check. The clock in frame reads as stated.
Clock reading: 10:41
